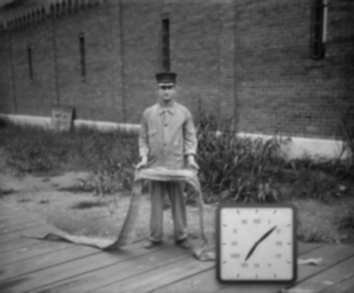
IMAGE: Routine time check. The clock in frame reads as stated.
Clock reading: 7:08
